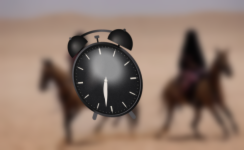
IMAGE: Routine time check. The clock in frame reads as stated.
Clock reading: 6:32
